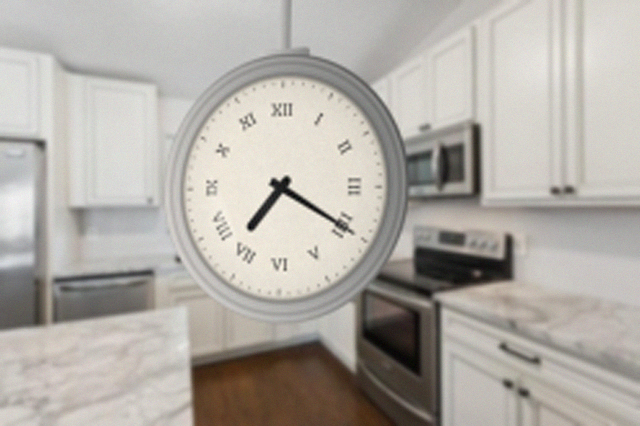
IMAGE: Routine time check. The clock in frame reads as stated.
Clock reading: 7:20
